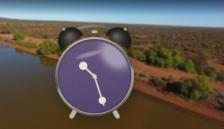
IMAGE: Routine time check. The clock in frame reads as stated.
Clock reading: 10:27
